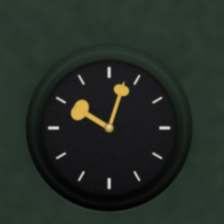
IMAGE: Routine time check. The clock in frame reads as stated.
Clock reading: 10:03
